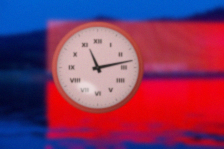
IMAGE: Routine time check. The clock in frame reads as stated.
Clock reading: 11:13
